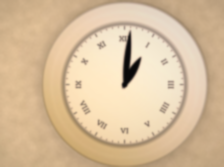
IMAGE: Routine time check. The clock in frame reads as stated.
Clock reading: 1:01
